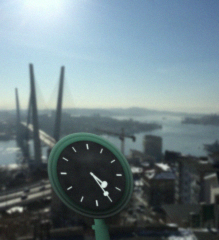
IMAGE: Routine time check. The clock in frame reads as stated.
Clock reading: 4:25
